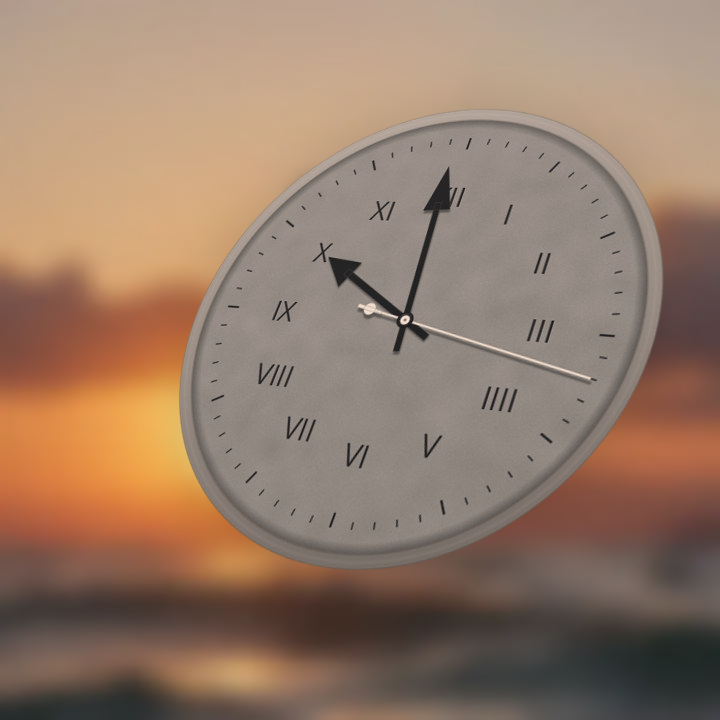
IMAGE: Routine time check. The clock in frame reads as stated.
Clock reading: 9:59:17
